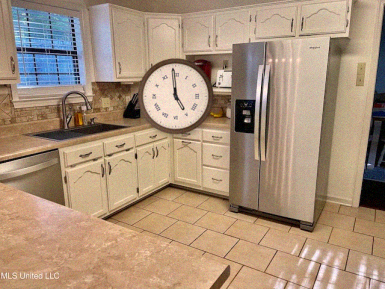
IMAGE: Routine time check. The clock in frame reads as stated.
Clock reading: 4:59
